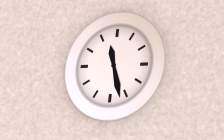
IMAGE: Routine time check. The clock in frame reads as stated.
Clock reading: 11:27
